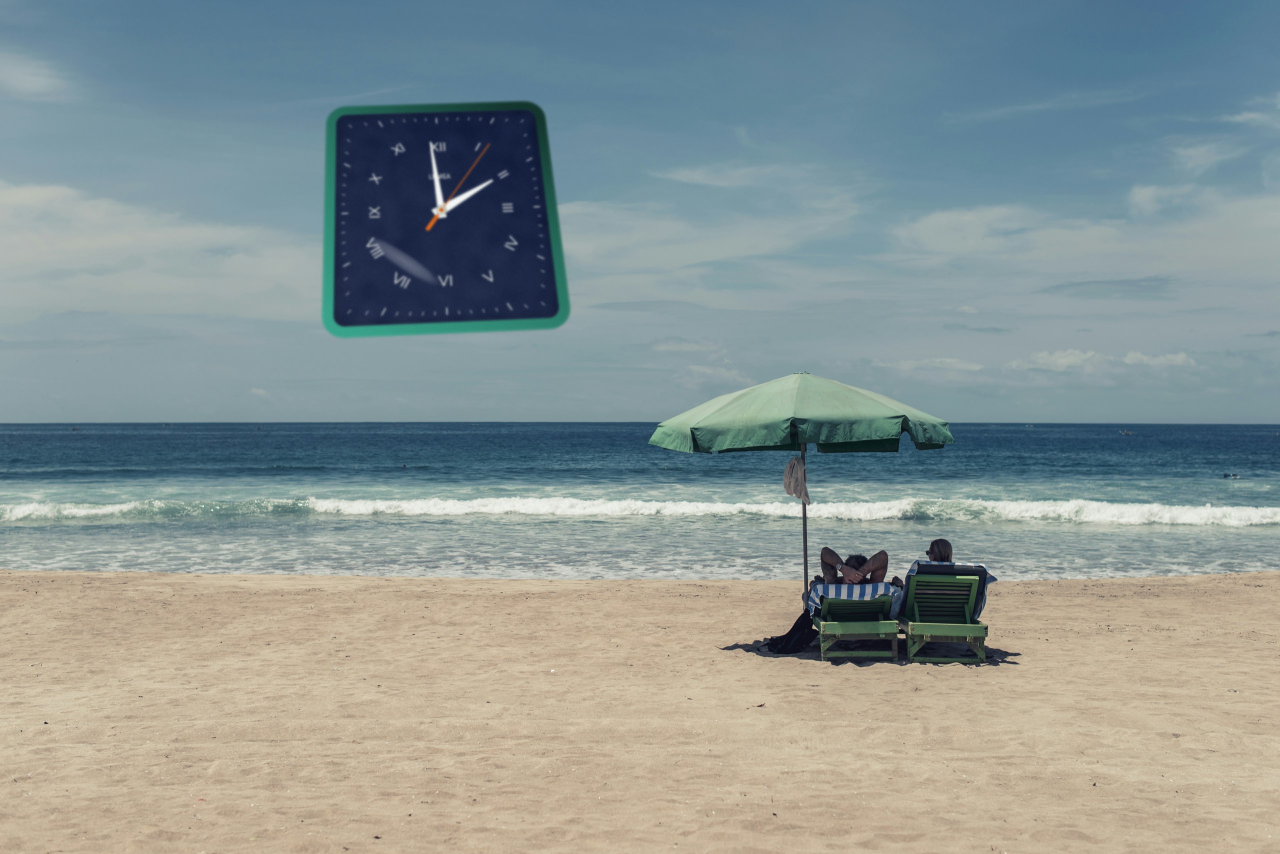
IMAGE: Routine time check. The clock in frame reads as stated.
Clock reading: 1:59:06
